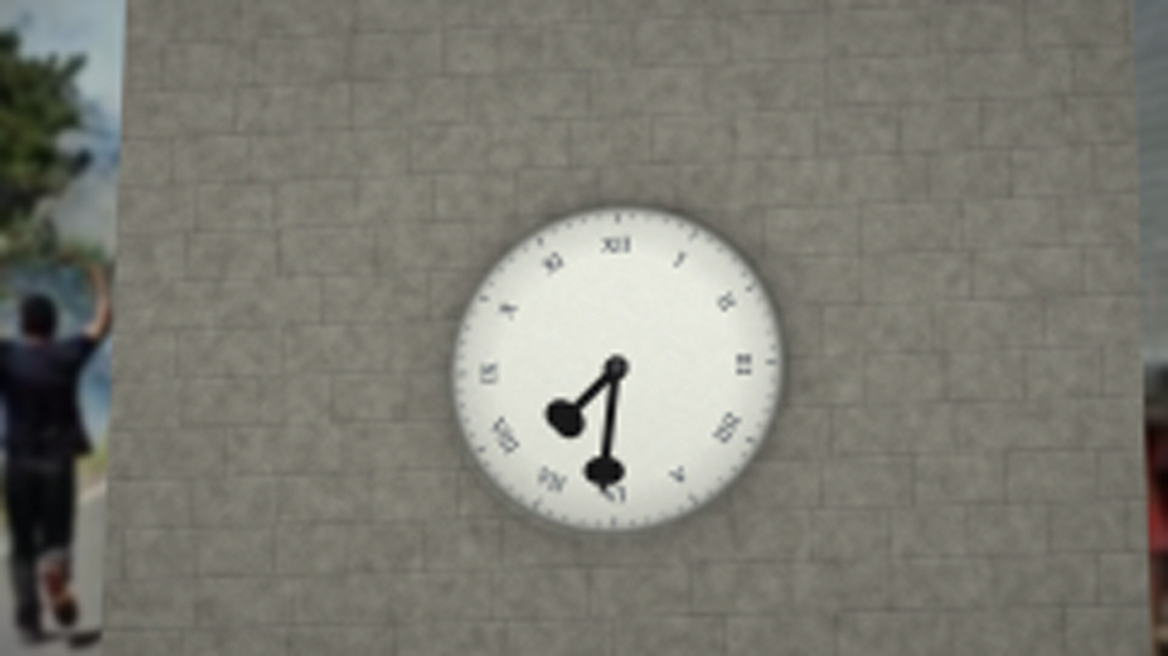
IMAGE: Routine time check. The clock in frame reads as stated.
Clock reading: 7:31
